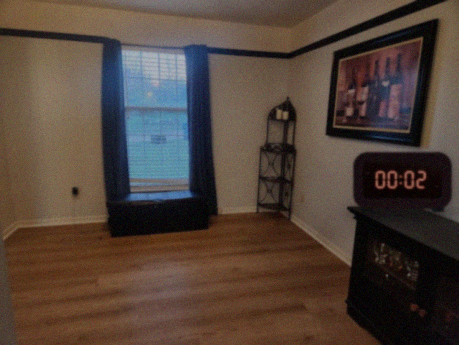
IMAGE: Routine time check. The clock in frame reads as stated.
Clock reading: 0:02
